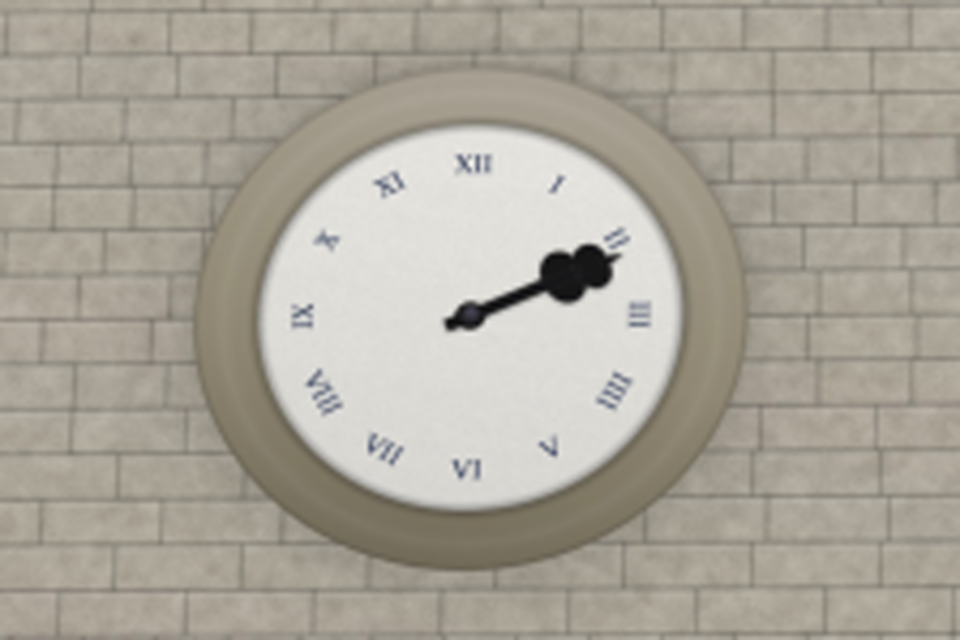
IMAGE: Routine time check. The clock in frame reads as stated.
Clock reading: 2:11
